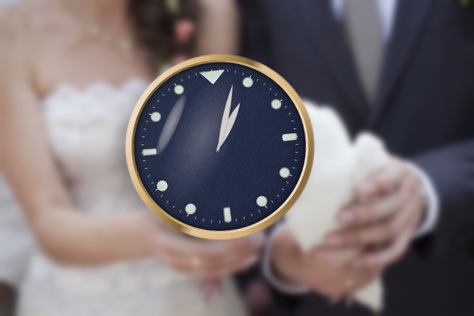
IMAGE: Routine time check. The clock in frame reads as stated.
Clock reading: 1:03
